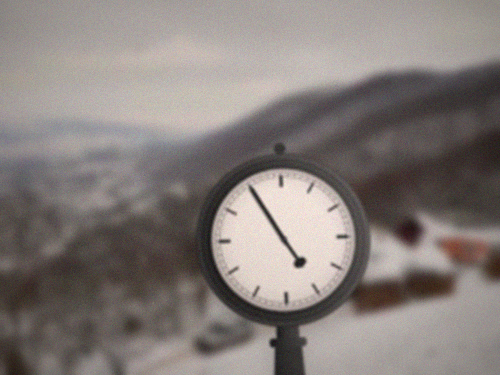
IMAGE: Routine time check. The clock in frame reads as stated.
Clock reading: 4:55
